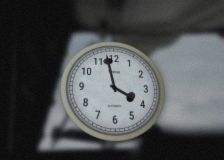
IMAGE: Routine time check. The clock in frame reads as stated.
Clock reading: 3:58
